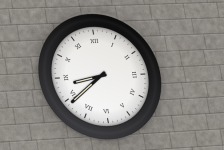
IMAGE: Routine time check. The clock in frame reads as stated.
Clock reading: 8:39
